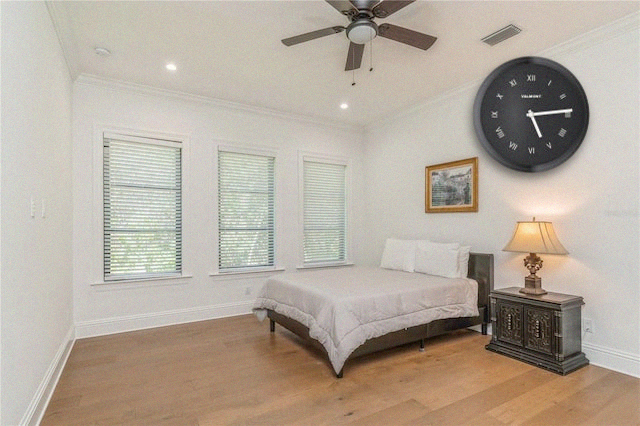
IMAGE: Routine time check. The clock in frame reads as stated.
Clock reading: 5:14
